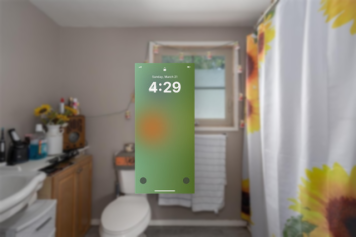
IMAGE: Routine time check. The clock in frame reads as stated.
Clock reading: 4:29
